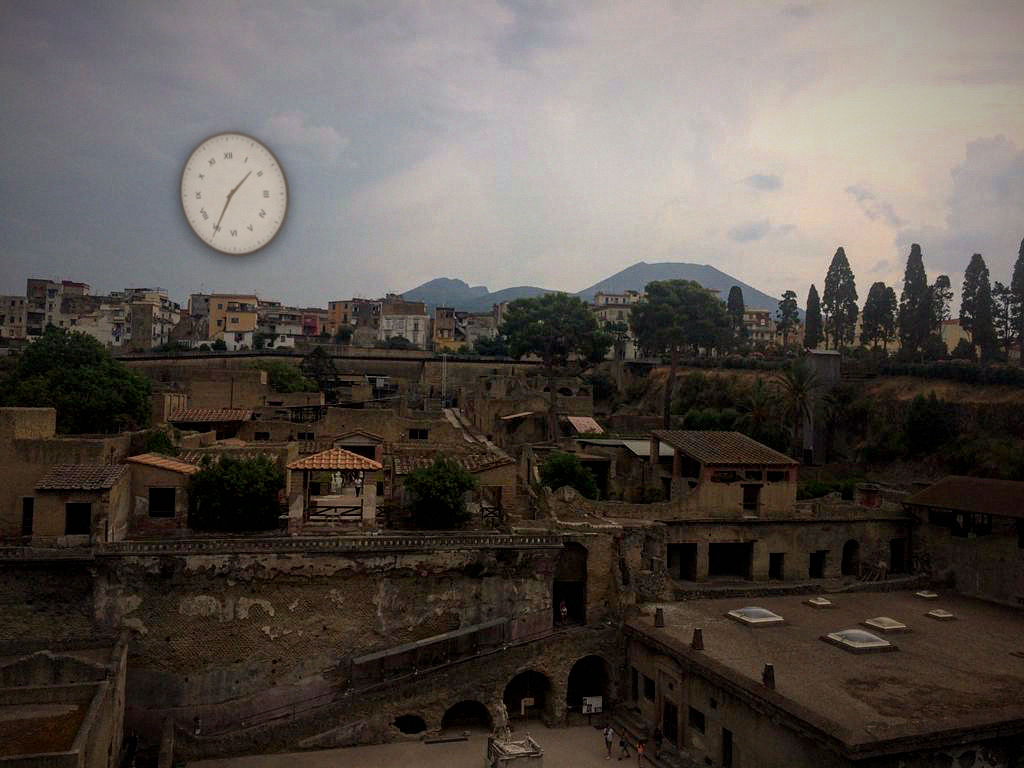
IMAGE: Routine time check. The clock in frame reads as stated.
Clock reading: 1:35
